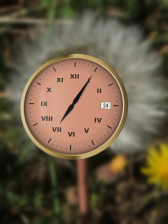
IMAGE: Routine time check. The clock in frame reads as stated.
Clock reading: 7:05
